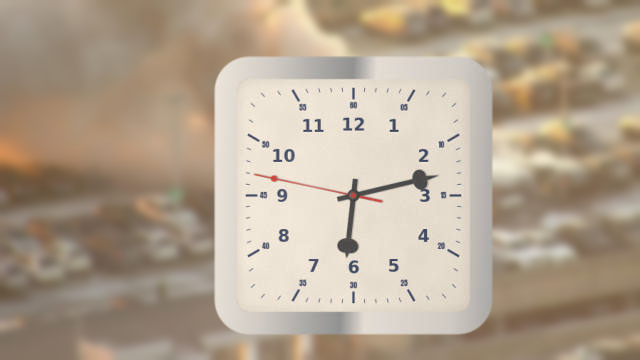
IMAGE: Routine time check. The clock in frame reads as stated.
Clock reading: 6:12:47
